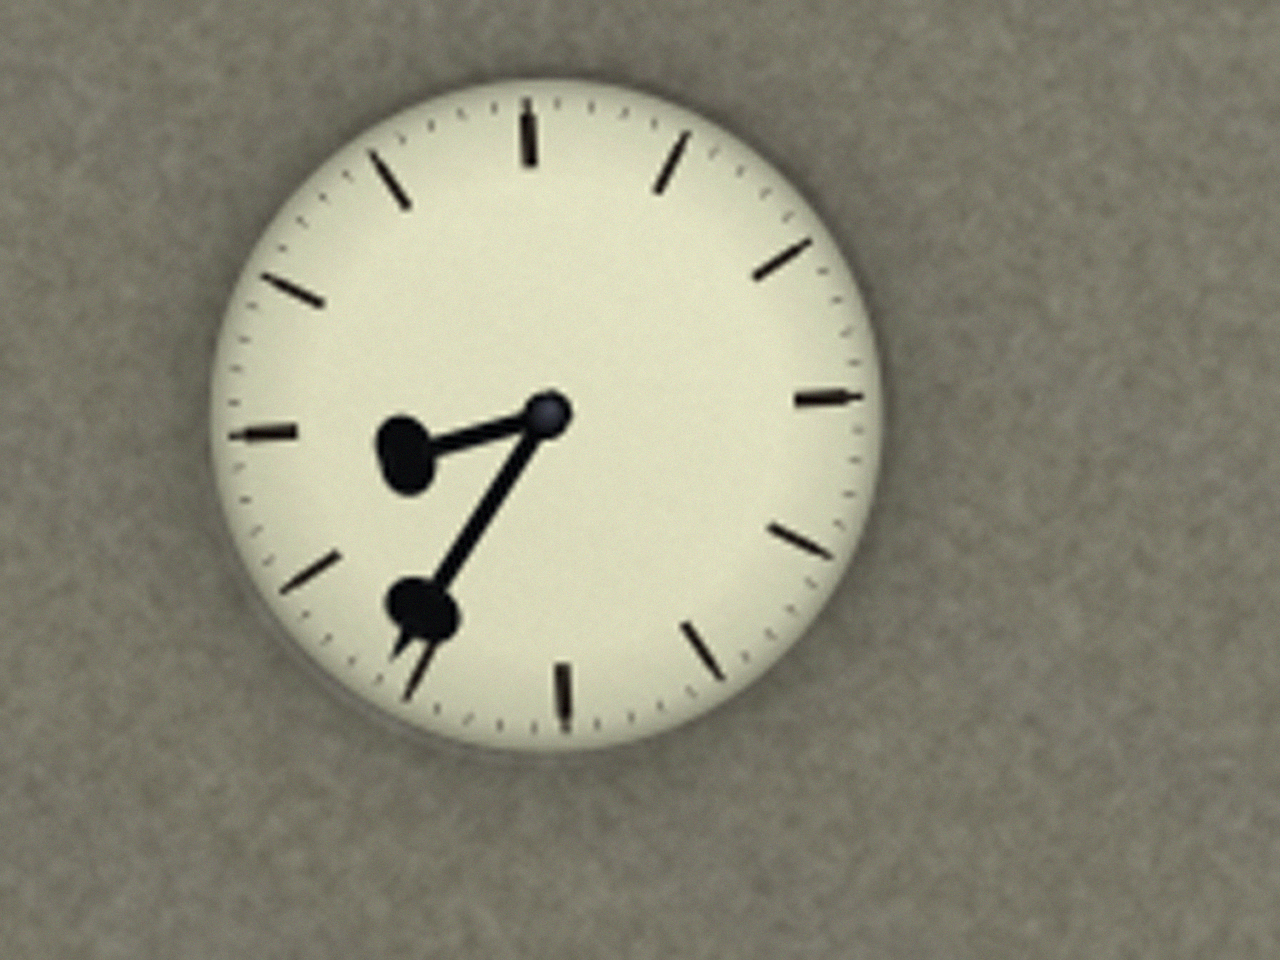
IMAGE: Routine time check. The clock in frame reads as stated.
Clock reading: 8:36
